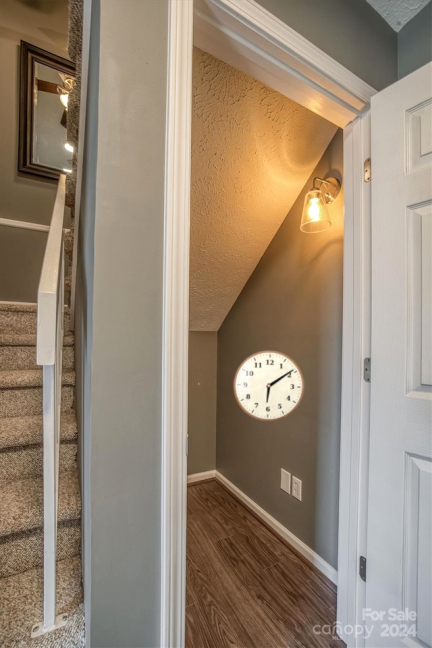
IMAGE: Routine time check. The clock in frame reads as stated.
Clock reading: 6:09
